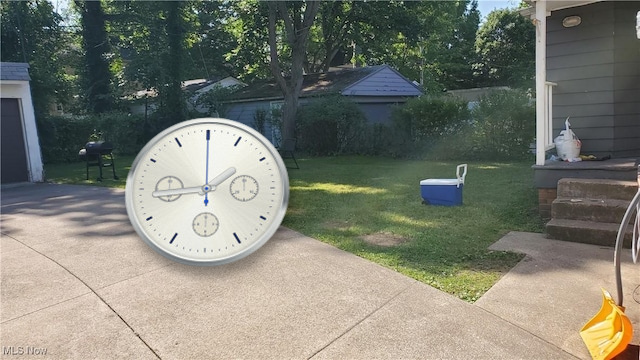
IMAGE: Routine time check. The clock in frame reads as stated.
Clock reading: 1:44
